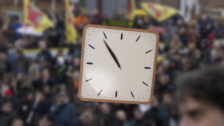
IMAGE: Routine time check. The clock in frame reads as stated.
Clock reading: 10:54
